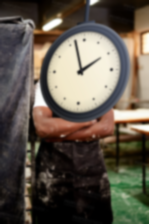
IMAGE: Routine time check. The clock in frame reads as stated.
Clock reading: 1:57
